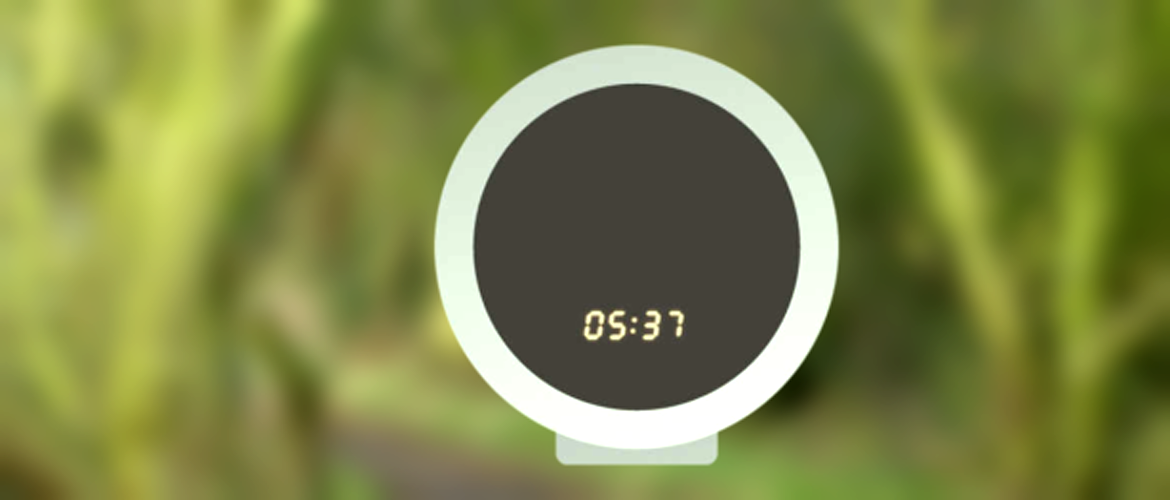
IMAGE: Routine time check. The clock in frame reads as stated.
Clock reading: 5:37
